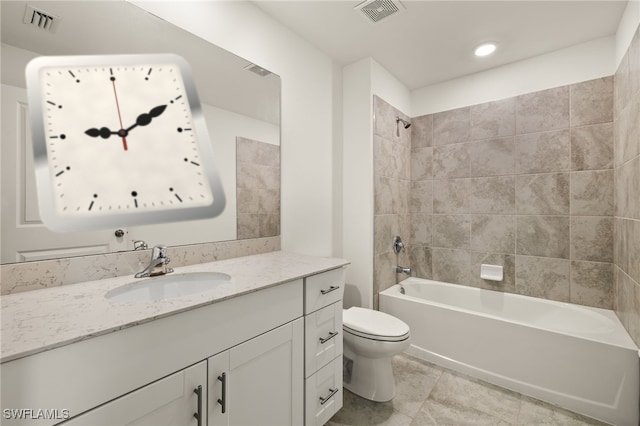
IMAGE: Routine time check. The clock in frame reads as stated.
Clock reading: 9:10:00
